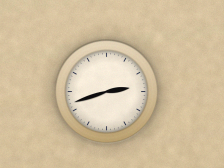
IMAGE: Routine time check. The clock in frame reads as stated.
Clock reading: 2:42
